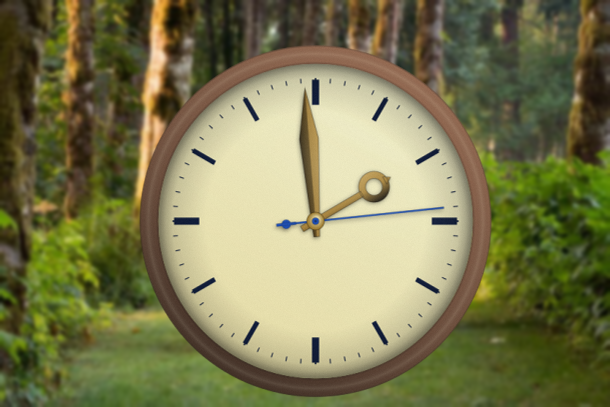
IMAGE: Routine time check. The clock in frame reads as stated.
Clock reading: 1:59:14
